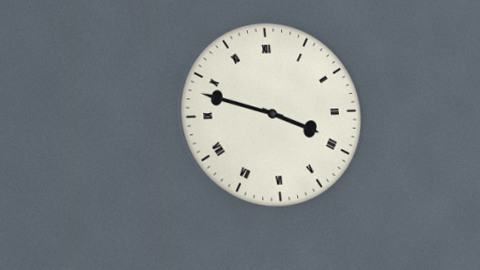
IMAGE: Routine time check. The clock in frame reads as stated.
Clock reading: 3:48
